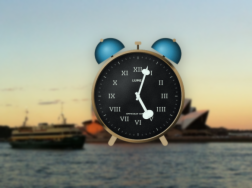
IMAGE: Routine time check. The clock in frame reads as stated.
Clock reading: 5:03
